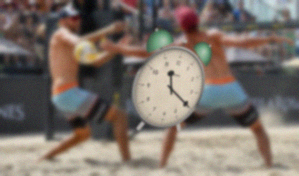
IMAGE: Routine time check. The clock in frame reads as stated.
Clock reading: 11:20
